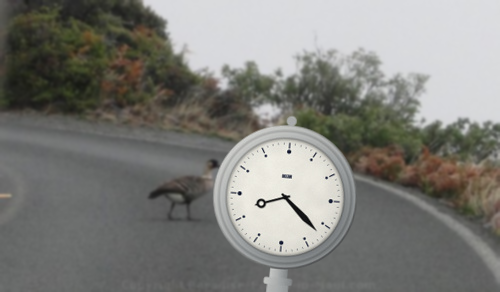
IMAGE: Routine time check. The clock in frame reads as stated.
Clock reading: 8:22
